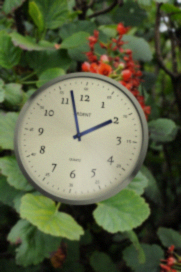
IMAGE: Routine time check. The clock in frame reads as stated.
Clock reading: 1:57
